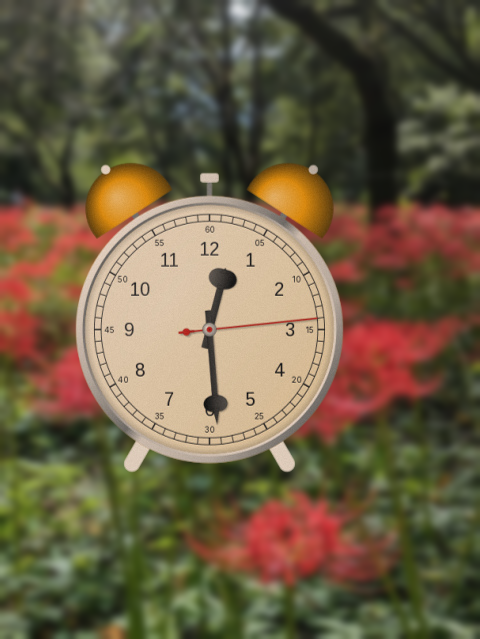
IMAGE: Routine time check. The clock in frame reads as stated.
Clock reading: 12:29:14
